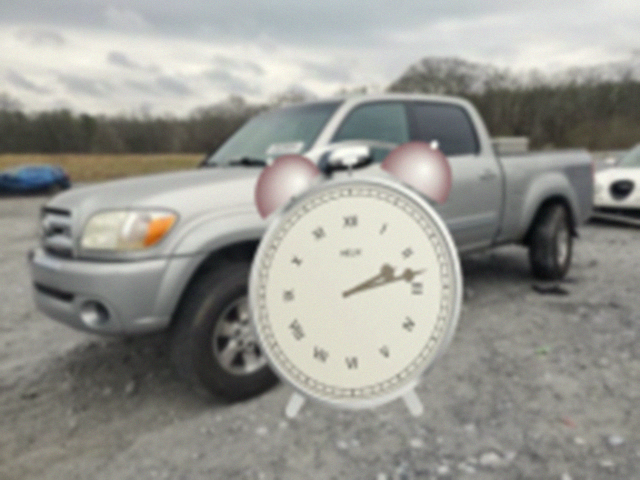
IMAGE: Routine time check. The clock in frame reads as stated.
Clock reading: 2:13
